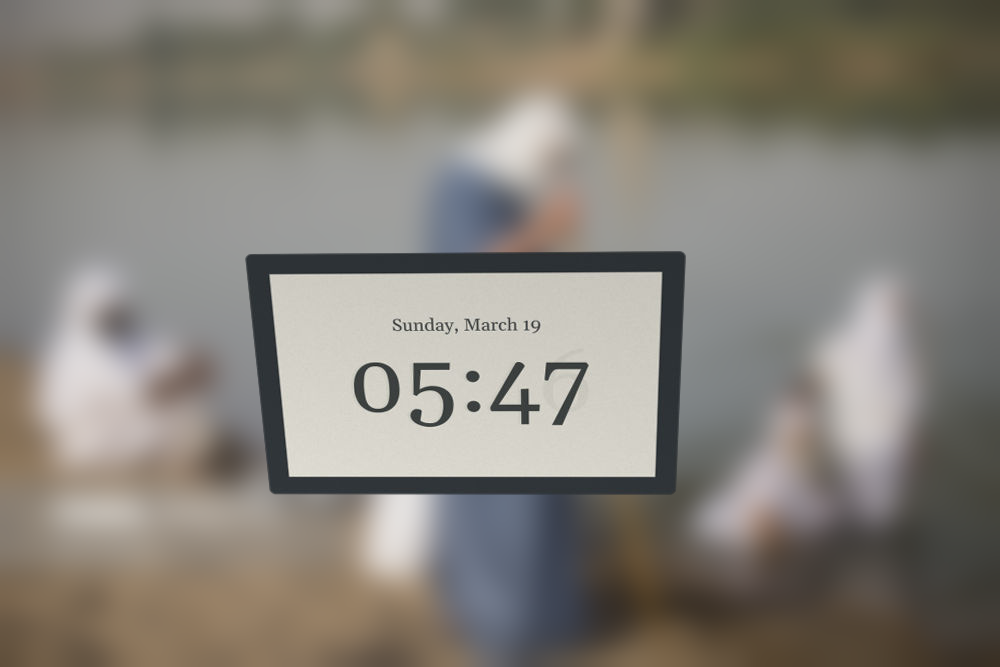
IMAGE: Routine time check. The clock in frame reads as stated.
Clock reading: 5:47
